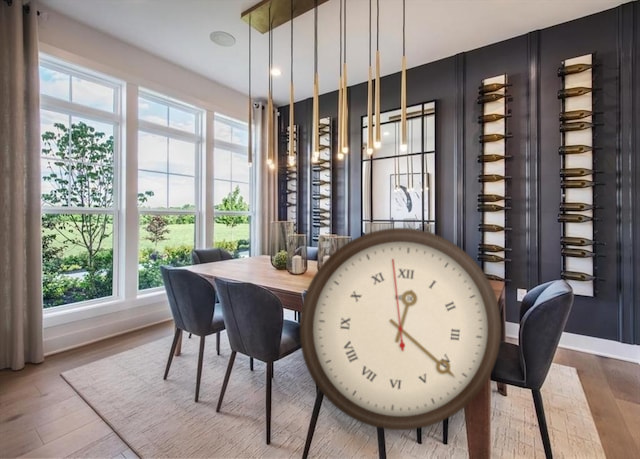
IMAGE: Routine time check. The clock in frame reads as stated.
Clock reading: 12:20:58
